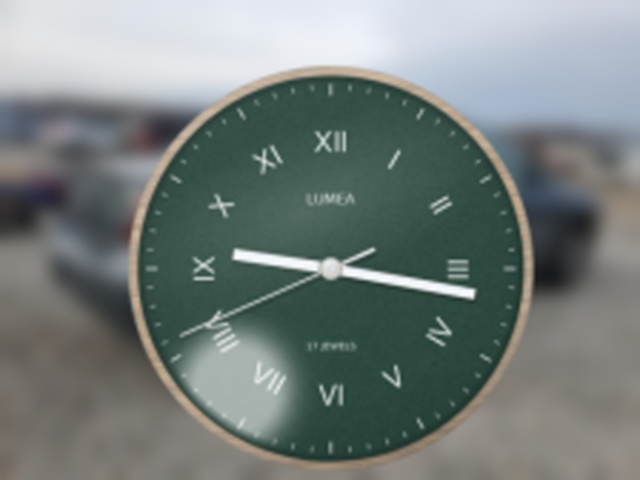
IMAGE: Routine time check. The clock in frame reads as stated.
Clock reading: 9:16:41
